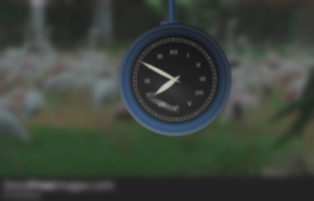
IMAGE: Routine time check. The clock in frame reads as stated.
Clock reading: 7:50
